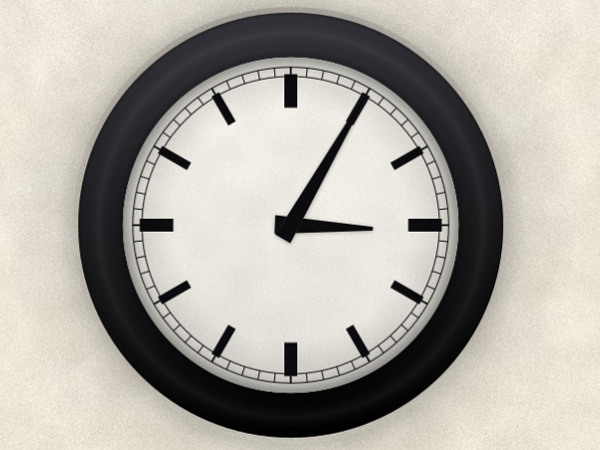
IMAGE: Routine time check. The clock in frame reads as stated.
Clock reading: 3:05
